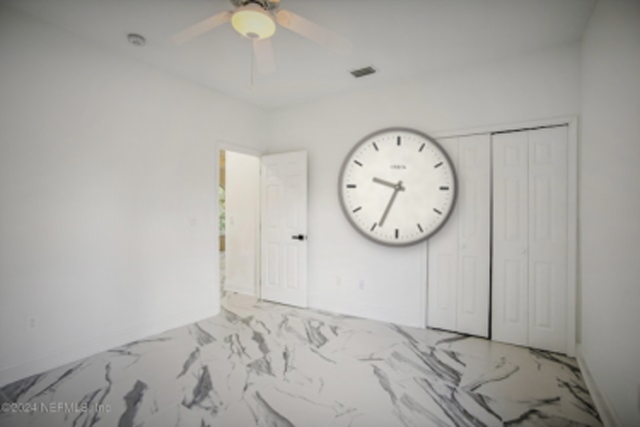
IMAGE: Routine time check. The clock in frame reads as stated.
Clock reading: 9:34
